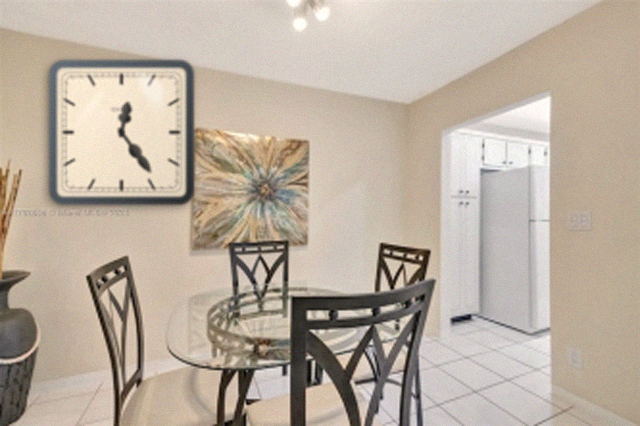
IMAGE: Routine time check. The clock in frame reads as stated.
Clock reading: 12:24
